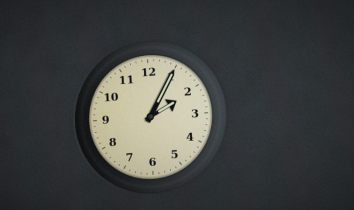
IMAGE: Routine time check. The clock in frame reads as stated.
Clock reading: 2:05
